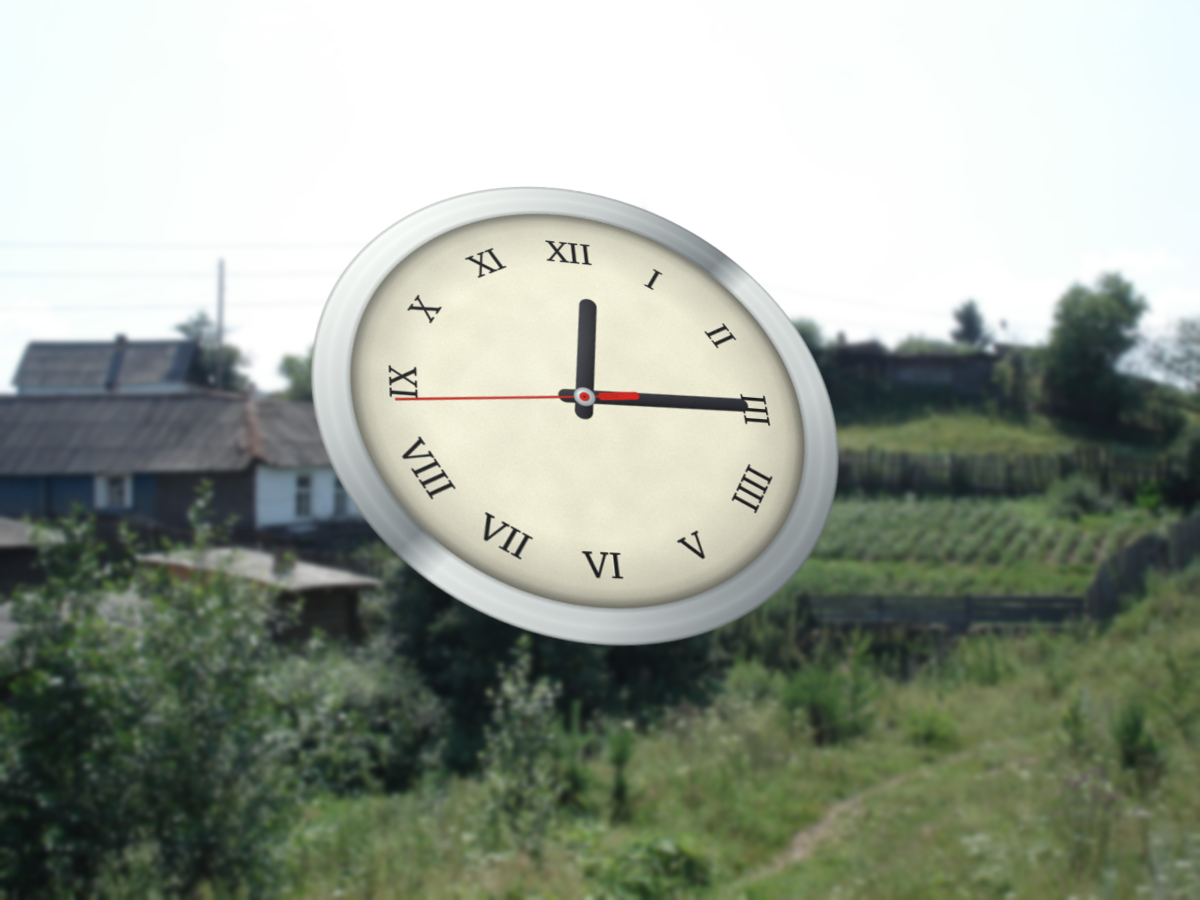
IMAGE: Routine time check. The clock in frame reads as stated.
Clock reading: 12:14:44
